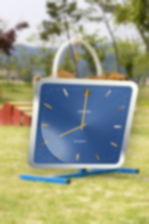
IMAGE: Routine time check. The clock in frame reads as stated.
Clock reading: 8:00
